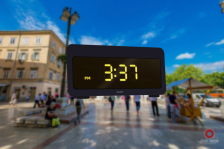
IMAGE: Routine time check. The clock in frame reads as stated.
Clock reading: 3:37
